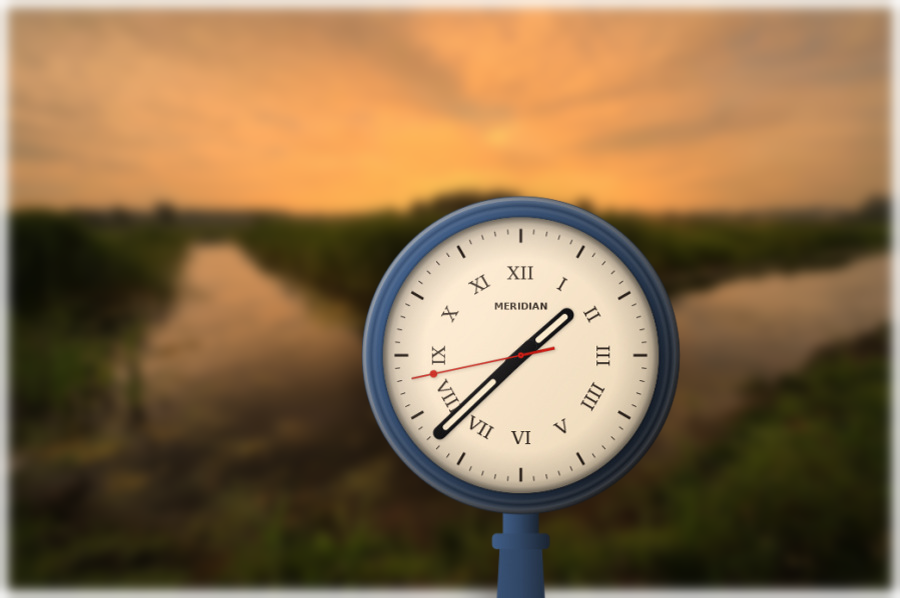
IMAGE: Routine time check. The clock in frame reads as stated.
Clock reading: 1:37:43
